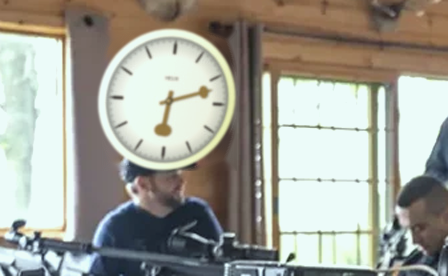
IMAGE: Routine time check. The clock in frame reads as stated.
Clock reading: 6:12
